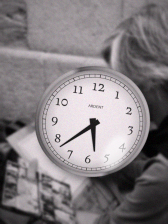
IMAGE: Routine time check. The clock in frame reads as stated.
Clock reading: 5:38
